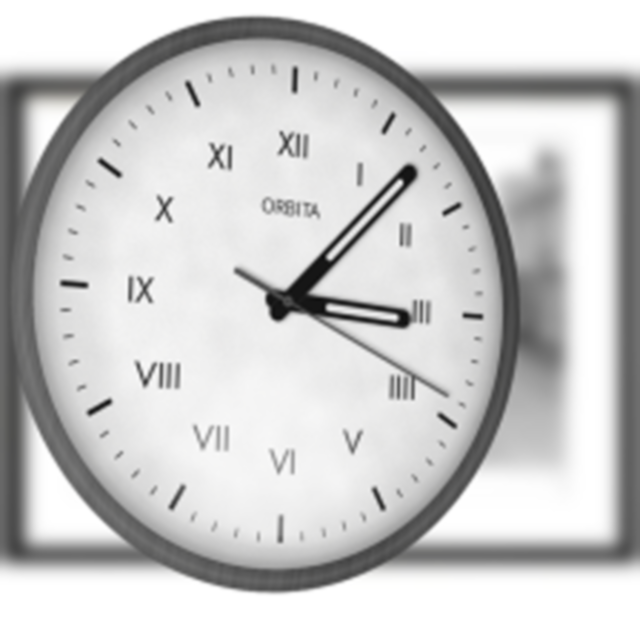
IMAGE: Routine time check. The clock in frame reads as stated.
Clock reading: 3:07:19
